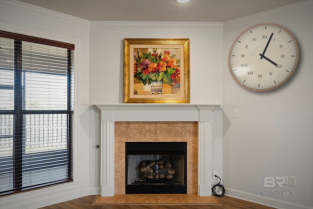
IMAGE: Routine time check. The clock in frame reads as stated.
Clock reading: 4:03
